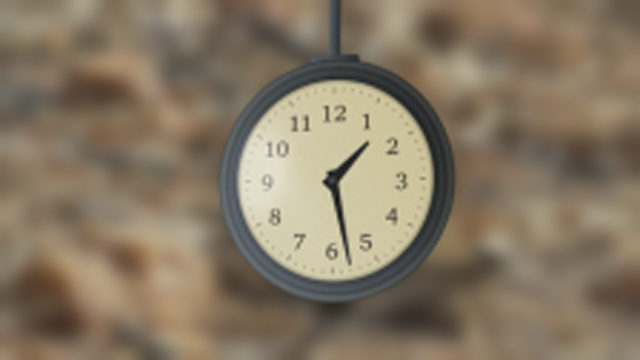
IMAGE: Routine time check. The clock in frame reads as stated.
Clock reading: 1:28
